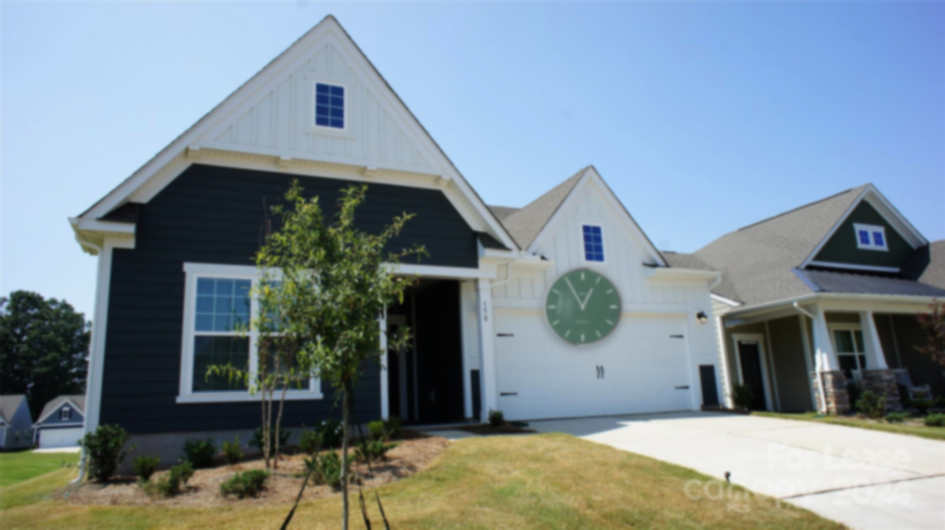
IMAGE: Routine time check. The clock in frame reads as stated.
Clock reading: 12:55
